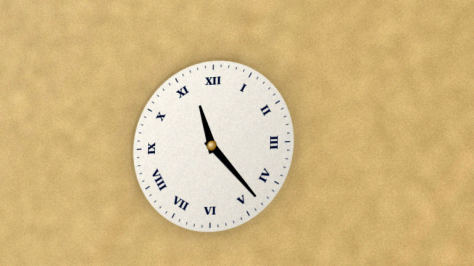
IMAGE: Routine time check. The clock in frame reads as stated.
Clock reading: 11:23
